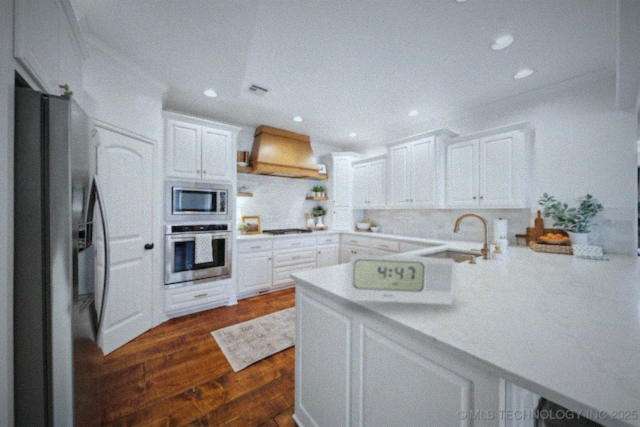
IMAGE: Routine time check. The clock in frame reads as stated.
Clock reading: 4:47
